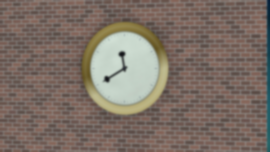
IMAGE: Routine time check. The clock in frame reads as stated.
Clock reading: 11:40
